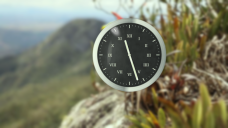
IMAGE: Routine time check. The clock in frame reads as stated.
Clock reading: 11:27
